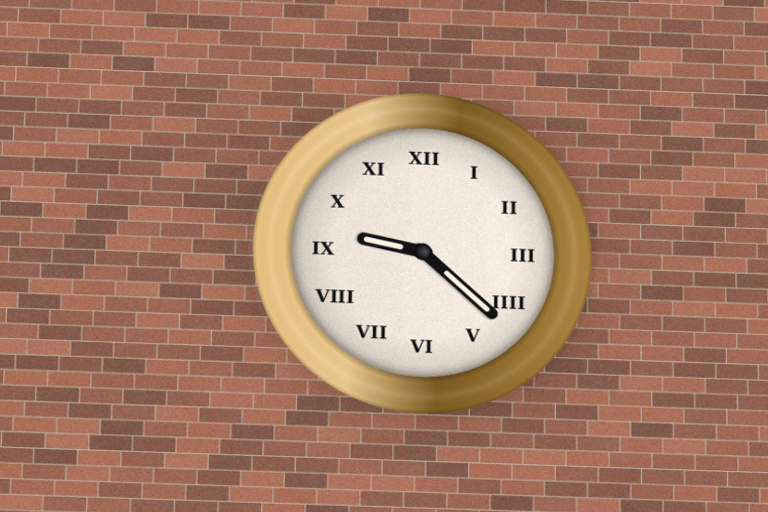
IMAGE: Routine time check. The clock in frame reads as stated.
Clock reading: 9:22
